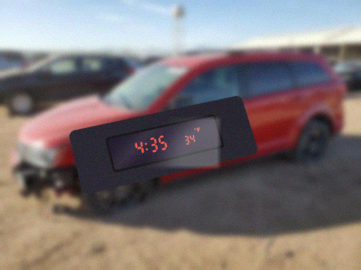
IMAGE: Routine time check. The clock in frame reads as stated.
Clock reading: 4:35
